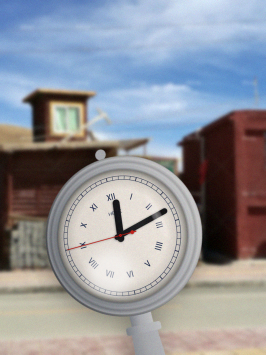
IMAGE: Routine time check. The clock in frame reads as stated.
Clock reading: 12:12:45
